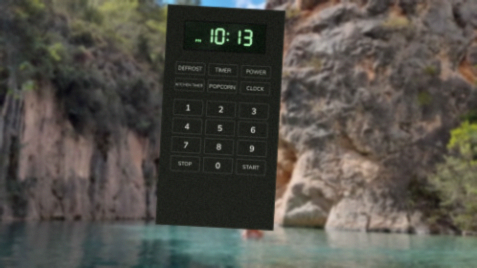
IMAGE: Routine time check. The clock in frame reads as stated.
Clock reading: 10:13
